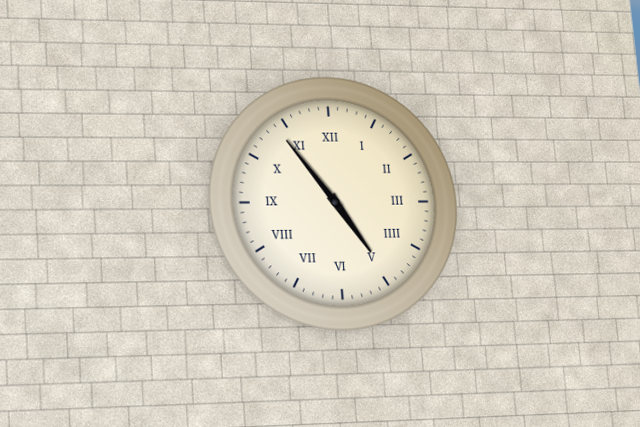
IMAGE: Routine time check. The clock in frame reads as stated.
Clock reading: 4:54
